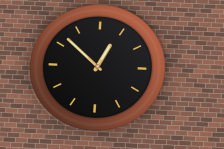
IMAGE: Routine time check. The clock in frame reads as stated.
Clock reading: 12:52
